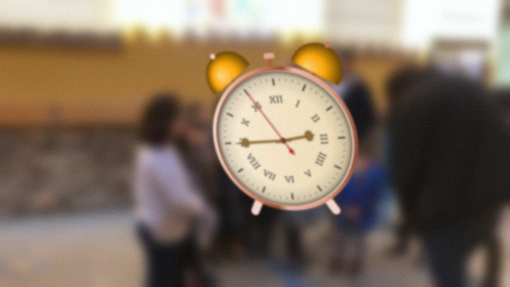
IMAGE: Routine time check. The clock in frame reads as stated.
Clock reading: 2:44:55
